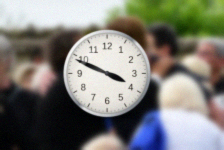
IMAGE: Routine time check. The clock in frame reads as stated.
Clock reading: 3:49
